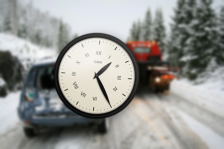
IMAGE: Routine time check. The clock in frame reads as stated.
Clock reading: 1:25
